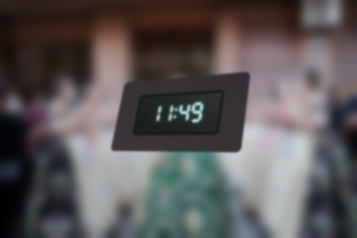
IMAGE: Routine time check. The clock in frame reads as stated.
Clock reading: 11:49
